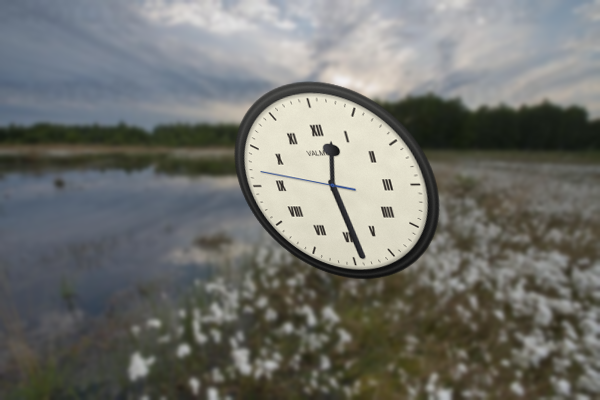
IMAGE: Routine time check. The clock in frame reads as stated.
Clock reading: 12:28:47
